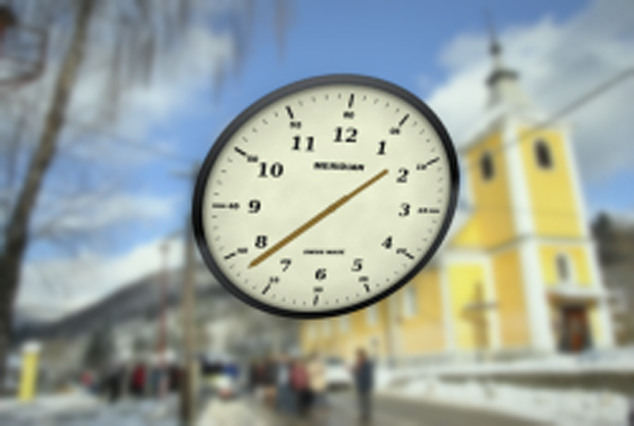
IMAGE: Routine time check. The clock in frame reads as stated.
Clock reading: 1:38
